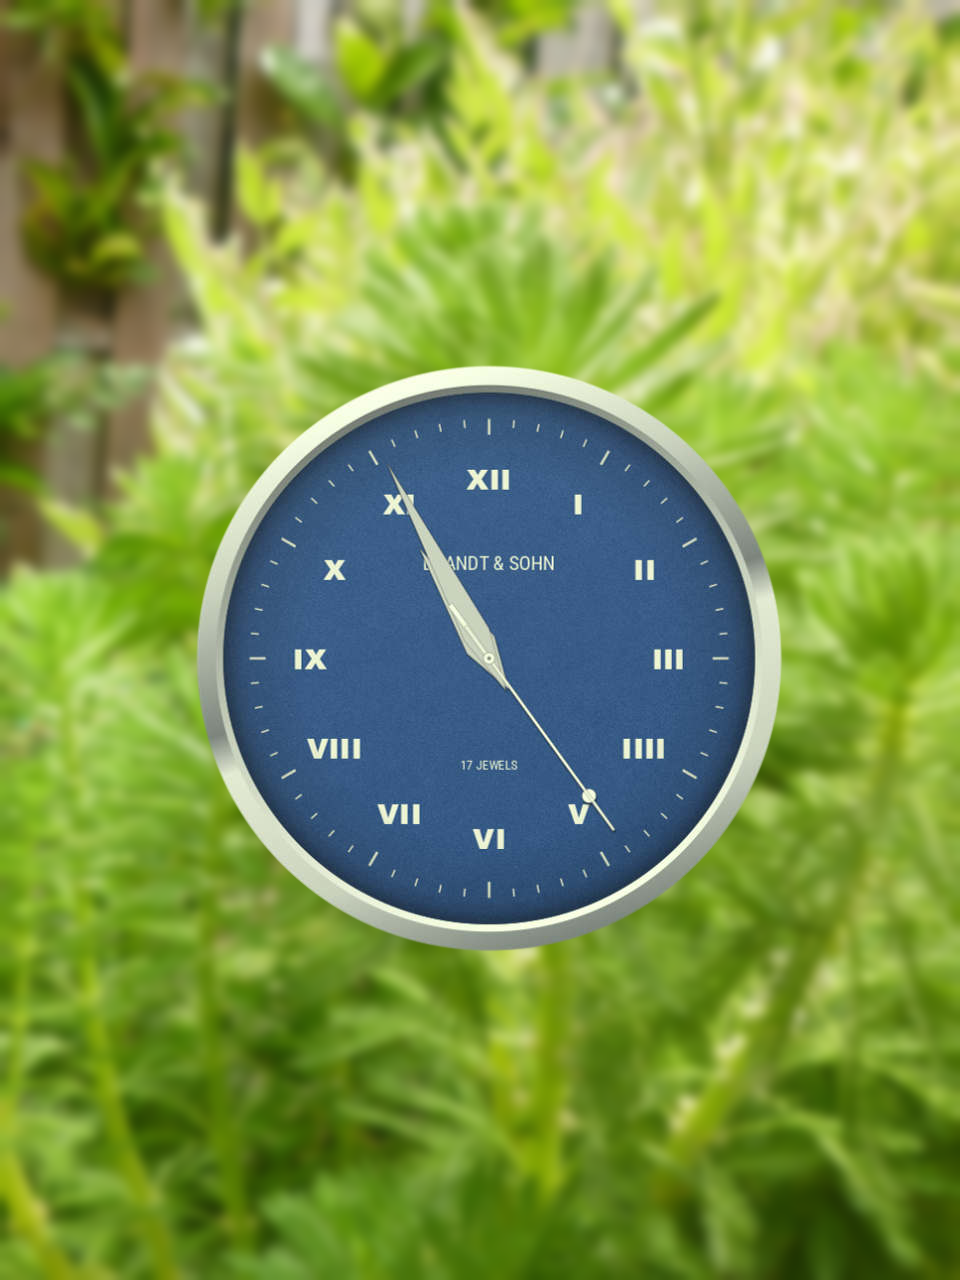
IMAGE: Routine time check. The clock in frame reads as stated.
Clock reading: 10:55:24
